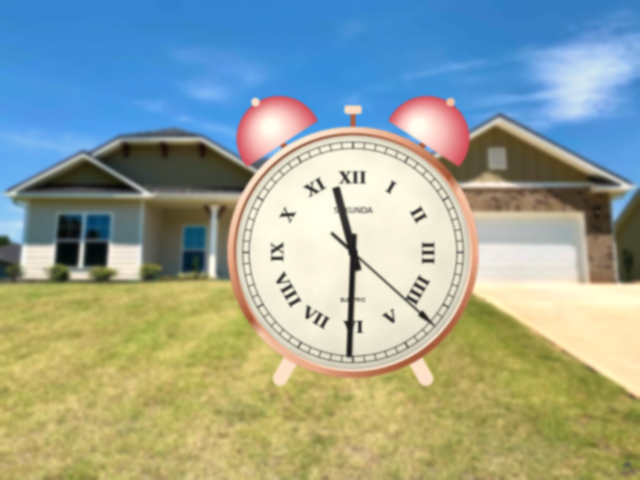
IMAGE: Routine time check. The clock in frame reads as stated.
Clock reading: 11:30:22
